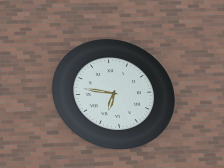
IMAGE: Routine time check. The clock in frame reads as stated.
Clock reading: 6:47
